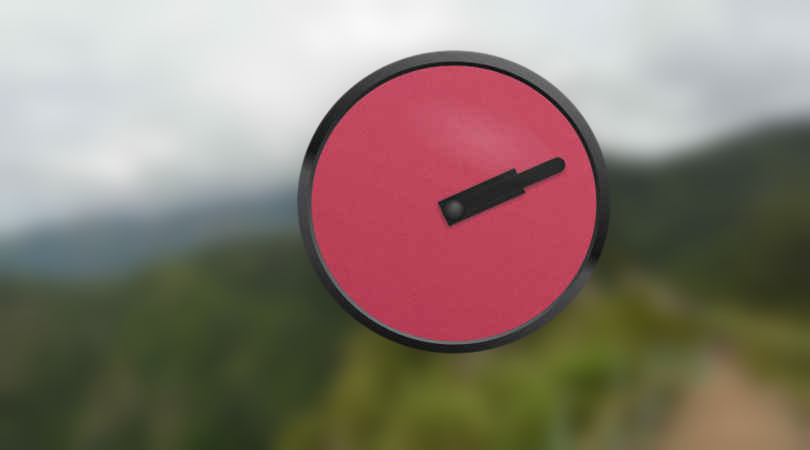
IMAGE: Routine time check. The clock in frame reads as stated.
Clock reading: 2:11
